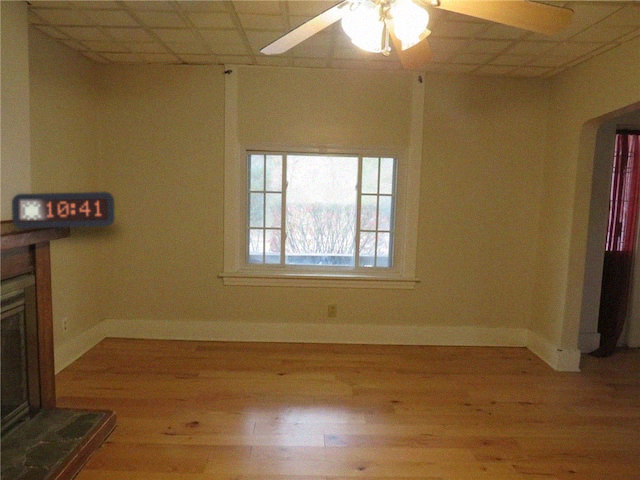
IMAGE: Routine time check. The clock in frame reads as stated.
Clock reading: 10:41
